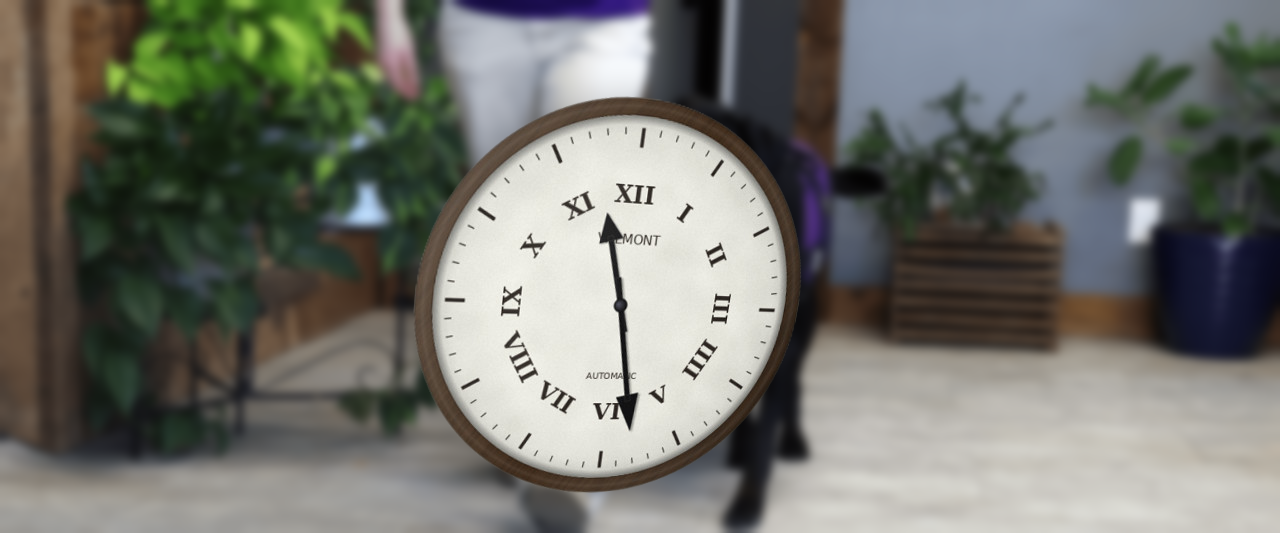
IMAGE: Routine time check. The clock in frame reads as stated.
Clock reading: 11:28
